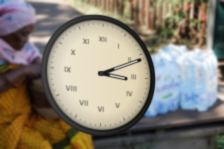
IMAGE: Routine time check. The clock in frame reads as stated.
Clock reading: 3:11
